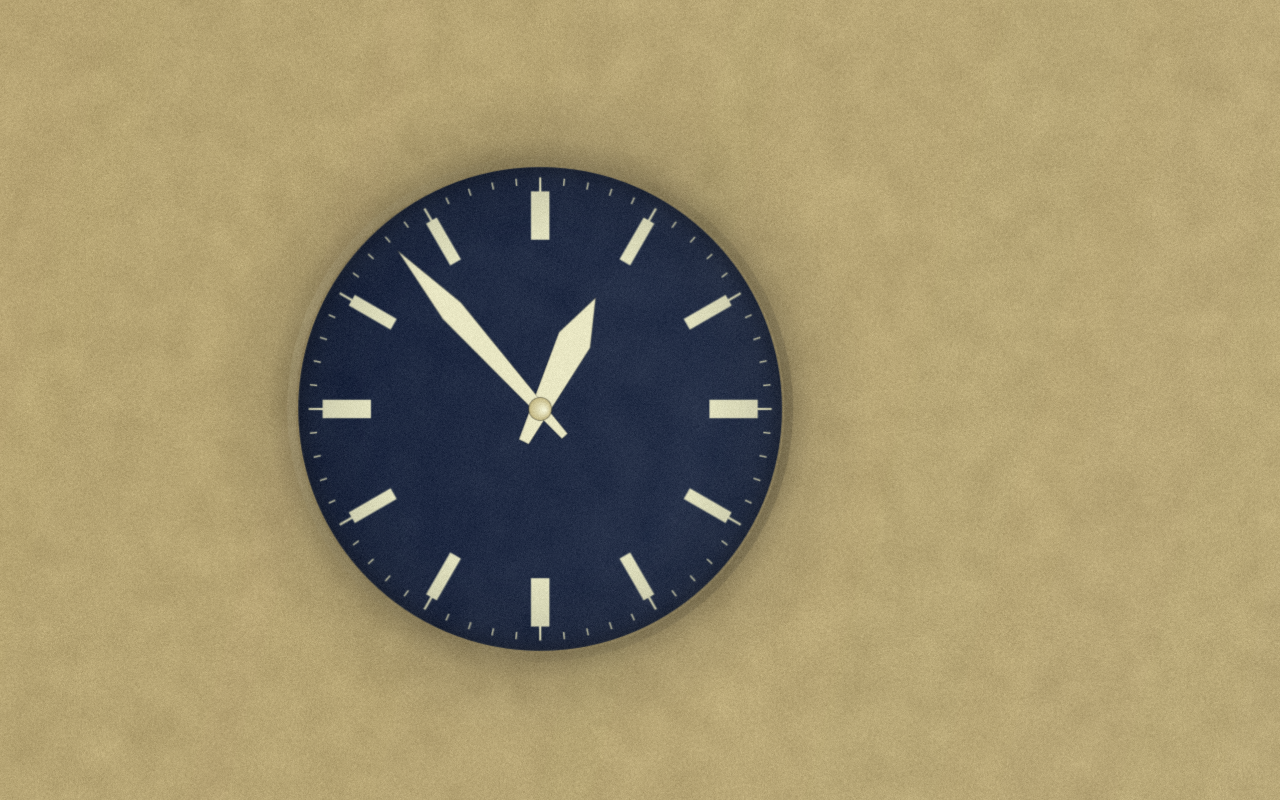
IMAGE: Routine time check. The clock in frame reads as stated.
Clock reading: 12:53
